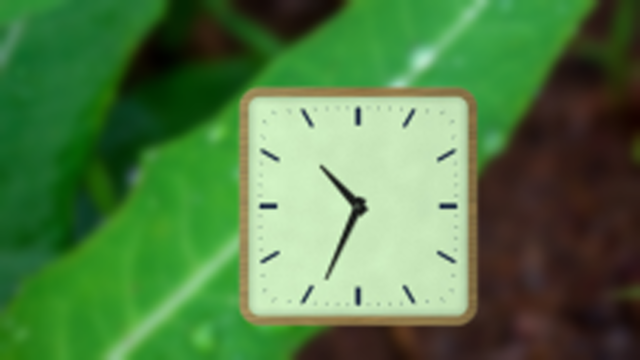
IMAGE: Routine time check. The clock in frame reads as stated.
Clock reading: 10:34
